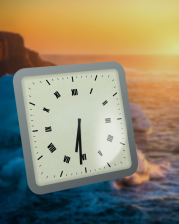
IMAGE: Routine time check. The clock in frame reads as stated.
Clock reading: 6:31
